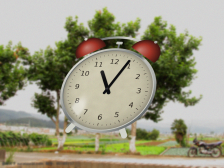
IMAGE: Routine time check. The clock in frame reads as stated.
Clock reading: 11:04
